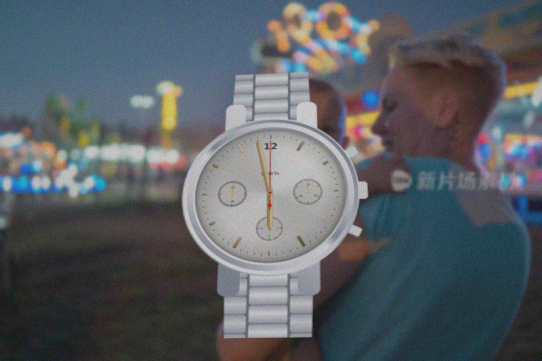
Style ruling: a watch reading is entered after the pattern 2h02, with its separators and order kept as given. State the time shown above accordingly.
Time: 5h58
